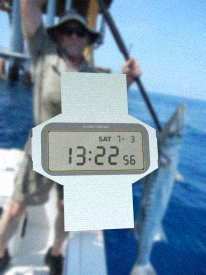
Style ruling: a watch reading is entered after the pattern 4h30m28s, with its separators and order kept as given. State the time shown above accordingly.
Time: 13h22m56s
